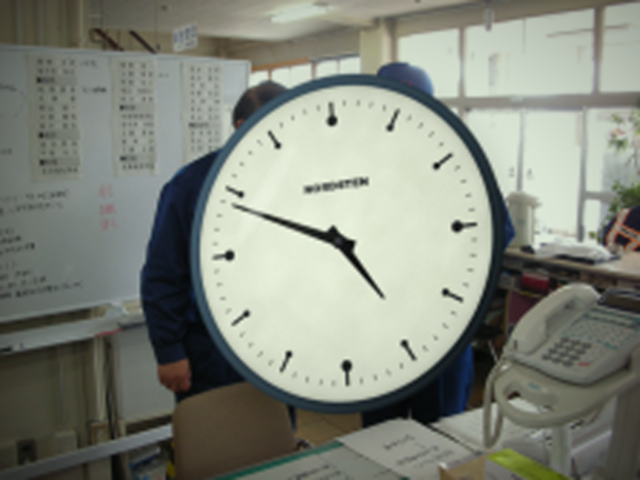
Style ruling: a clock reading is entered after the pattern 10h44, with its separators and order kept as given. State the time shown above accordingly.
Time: 4h49
